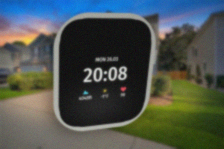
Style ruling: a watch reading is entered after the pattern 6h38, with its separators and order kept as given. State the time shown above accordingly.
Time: 20h08
